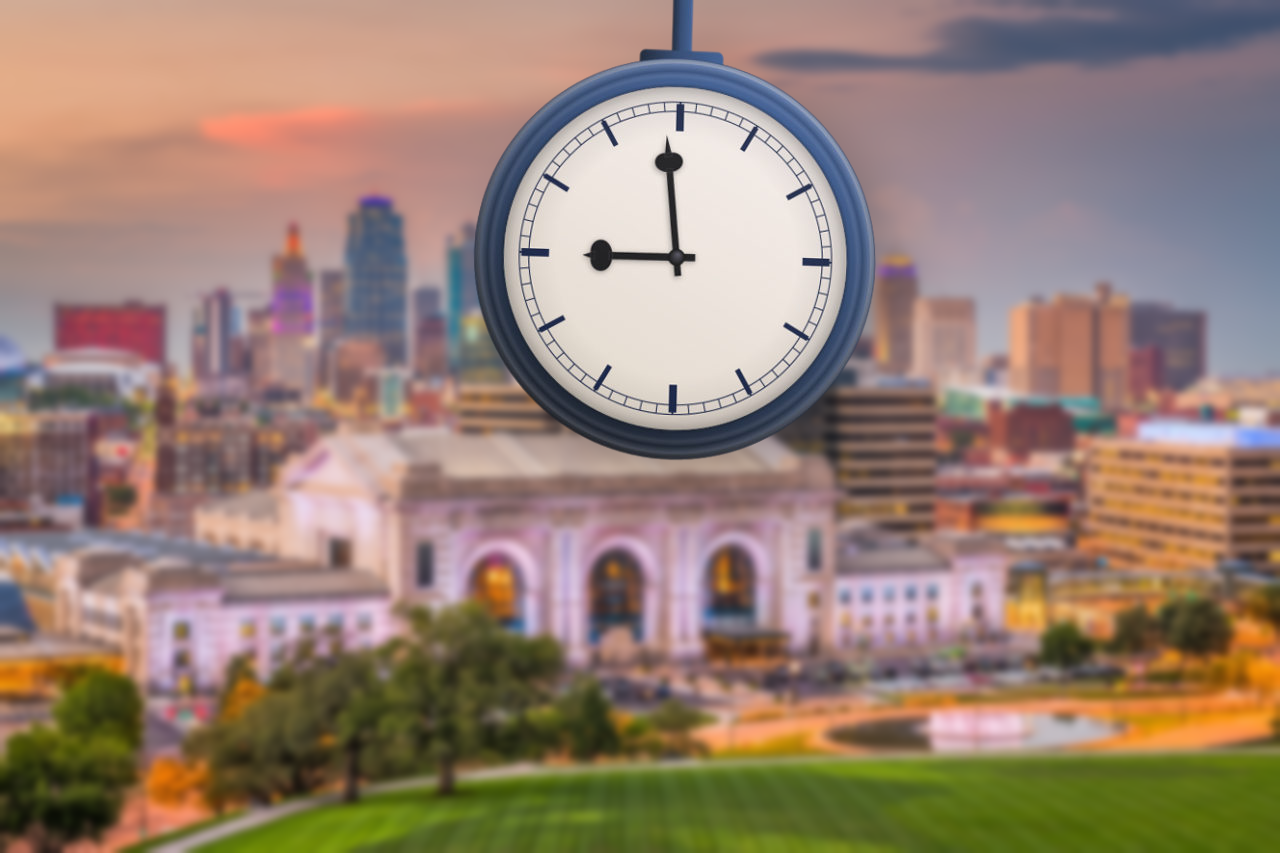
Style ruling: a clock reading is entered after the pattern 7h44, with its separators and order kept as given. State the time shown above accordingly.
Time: 8h59
